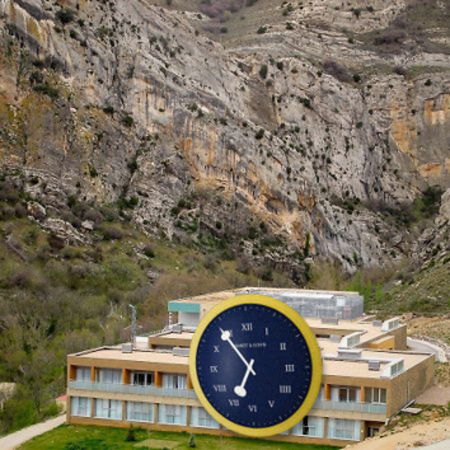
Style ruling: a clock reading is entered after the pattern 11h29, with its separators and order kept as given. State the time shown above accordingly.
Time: 6h54
